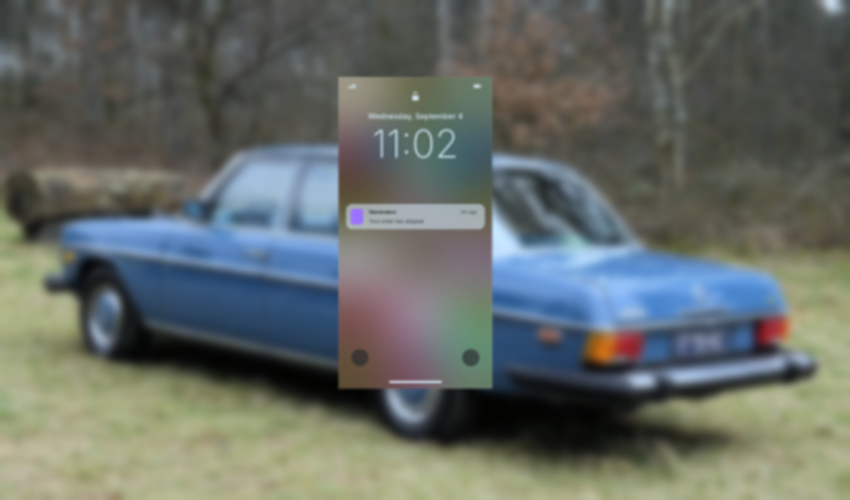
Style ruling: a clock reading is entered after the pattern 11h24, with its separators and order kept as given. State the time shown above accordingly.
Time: 11h02
